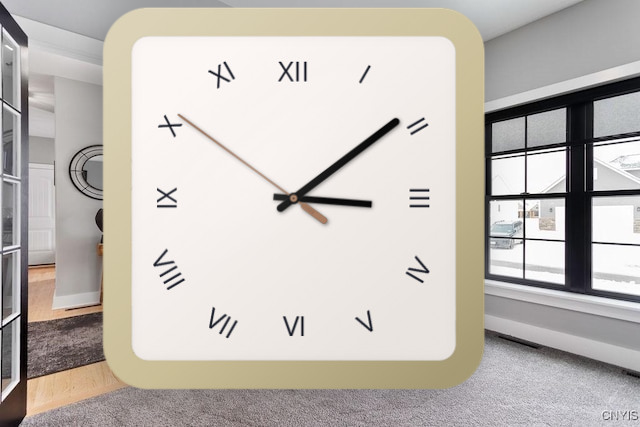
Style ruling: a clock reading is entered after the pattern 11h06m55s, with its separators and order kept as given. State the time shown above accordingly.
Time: 3h08m51s
